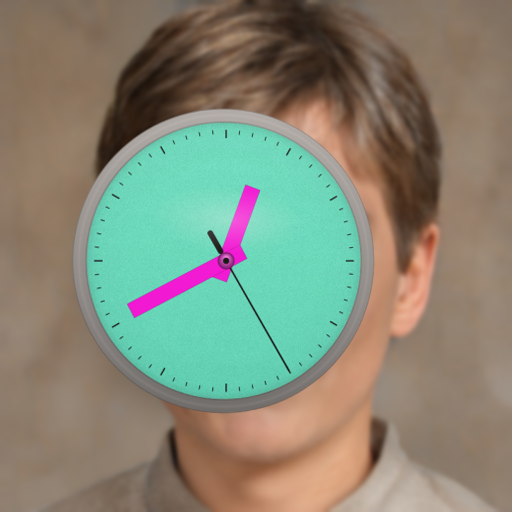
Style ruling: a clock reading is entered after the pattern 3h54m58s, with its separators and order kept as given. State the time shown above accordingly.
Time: 12h40m25s
